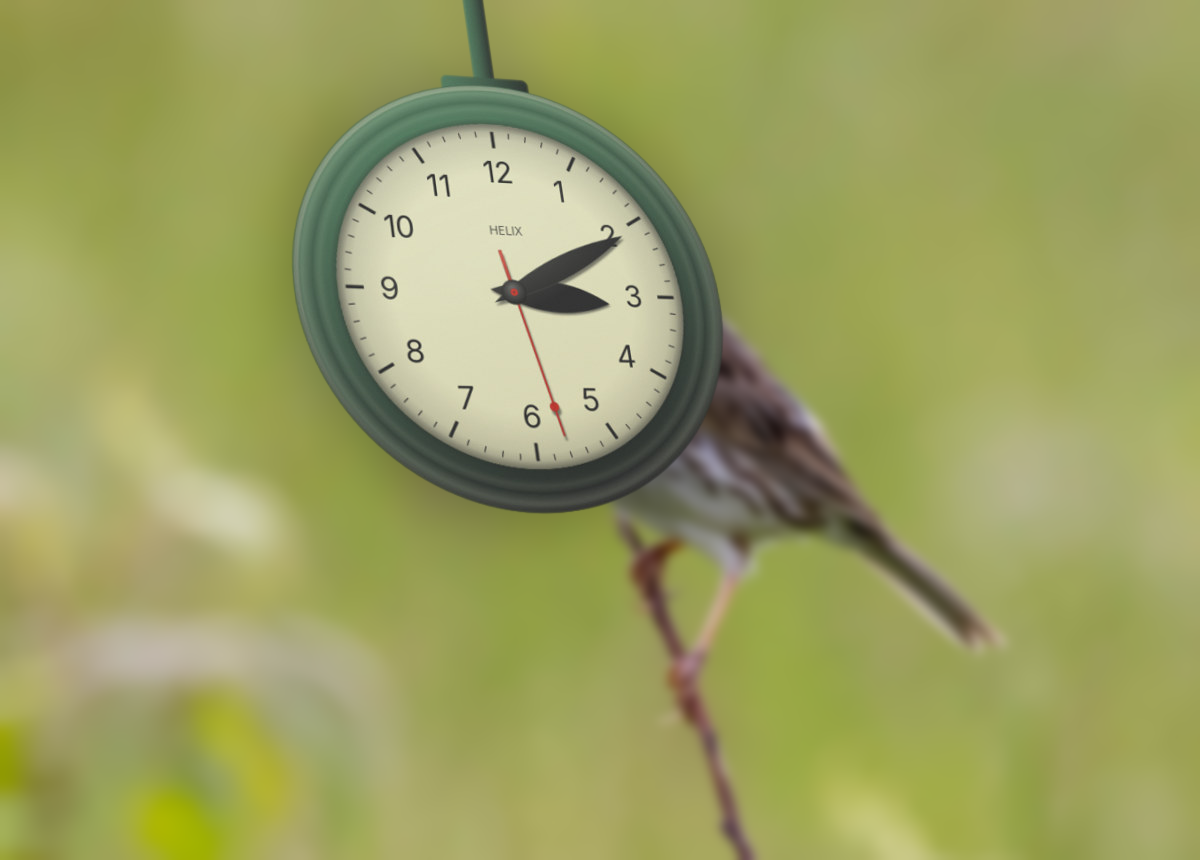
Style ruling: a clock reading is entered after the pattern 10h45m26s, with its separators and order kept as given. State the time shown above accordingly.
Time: 3h10m28s
